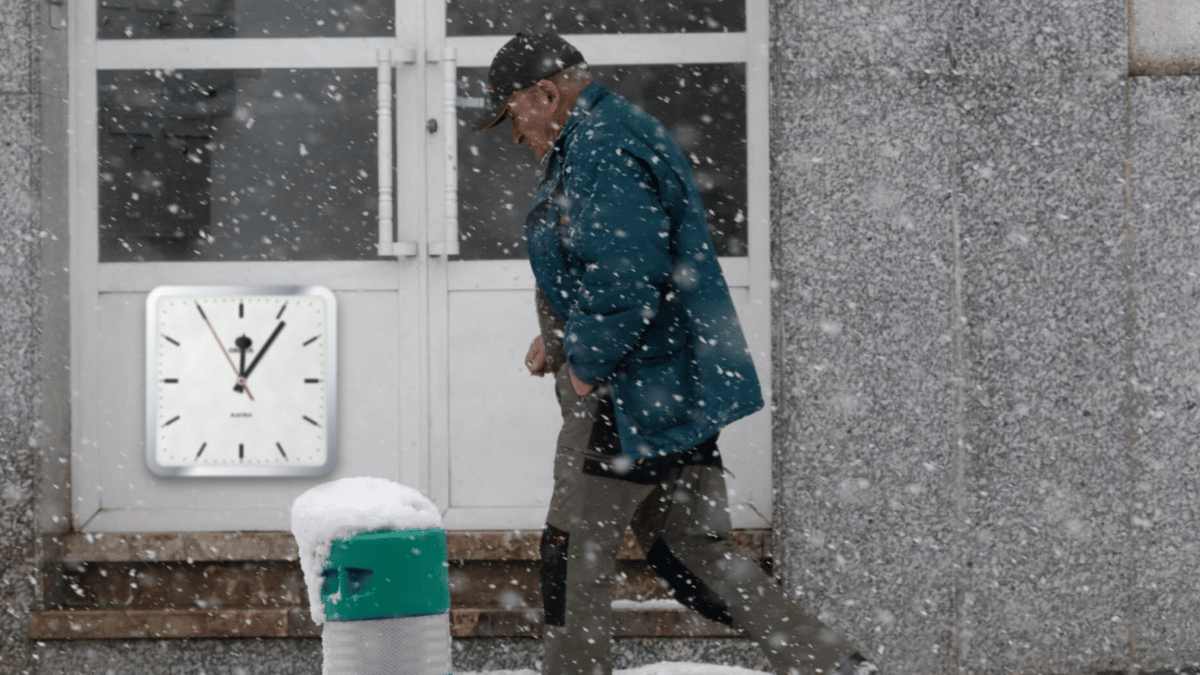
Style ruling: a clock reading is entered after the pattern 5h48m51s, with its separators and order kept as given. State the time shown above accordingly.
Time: 12h05m55s
